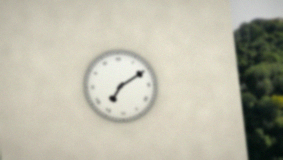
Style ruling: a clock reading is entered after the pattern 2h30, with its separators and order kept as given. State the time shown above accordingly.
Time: 7h10
